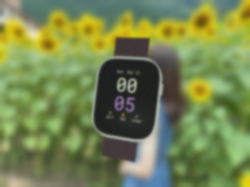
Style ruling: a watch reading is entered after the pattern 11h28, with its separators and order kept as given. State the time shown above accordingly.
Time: 0h05
